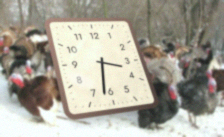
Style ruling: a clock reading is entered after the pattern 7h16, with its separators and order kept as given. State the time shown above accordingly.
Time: 3h32
